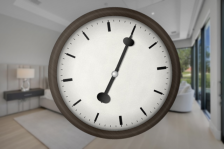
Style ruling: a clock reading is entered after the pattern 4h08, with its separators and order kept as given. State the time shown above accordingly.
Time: 7h05
